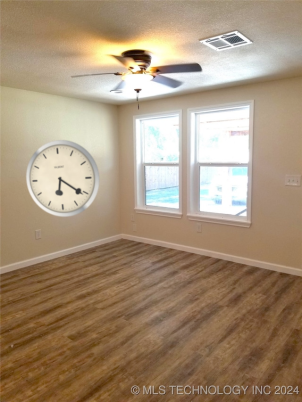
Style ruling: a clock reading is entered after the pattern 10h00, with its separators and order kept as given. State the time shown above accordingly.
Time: 6h21
